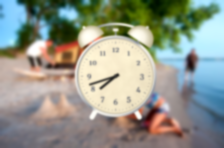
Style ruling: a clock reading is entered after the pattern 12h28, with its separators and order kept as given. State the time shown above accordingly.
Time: 7h42
